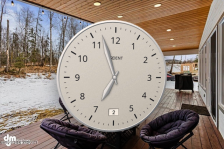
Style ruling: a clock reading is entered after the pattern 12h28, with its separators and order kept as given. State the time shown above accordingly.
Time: 6h57
